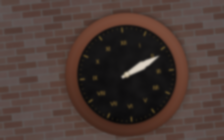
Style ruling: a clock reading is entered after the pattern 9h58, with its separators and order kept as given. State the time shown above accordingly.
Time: 2h11
